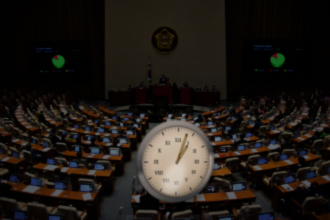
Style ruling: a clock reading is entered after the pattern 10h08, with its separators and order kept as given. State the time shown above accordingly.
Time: 1h03
